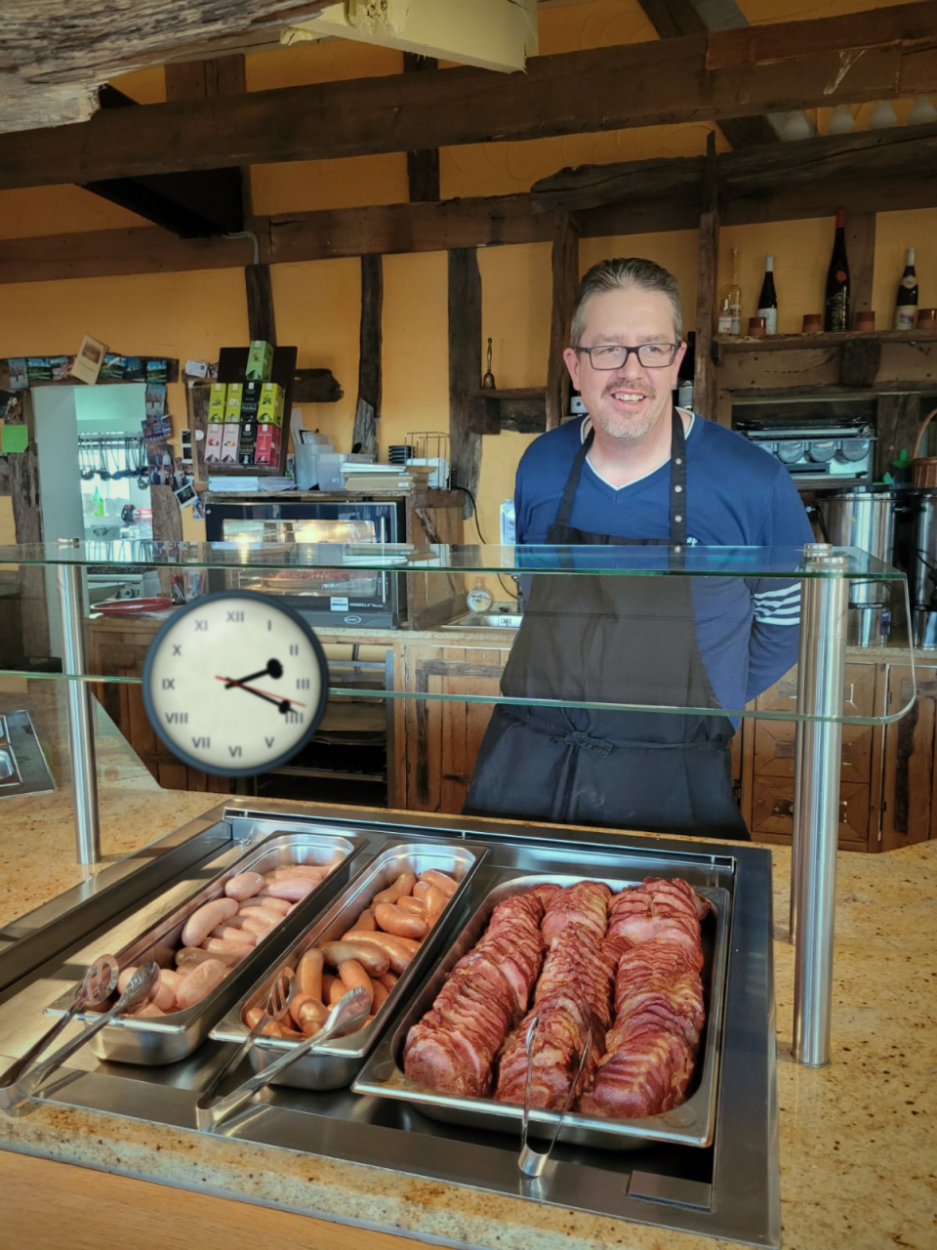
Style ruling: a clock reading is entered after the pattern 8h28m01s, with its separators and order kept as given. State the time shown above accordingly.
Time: 2h19m18s
